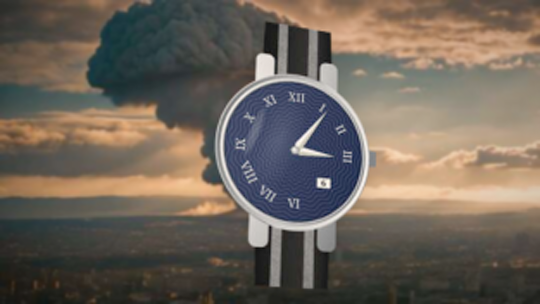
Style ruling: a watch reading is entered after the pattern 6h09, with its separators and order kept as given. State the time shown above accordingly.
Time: 3h06
